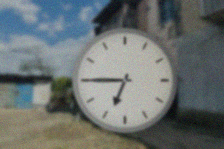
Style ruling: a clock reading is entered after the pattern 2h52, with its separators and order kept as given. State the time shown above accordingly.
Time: 6h45
